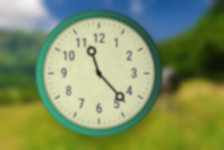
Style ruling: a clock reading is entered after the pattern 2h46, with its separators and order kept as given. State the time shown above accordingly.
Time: 11h23
